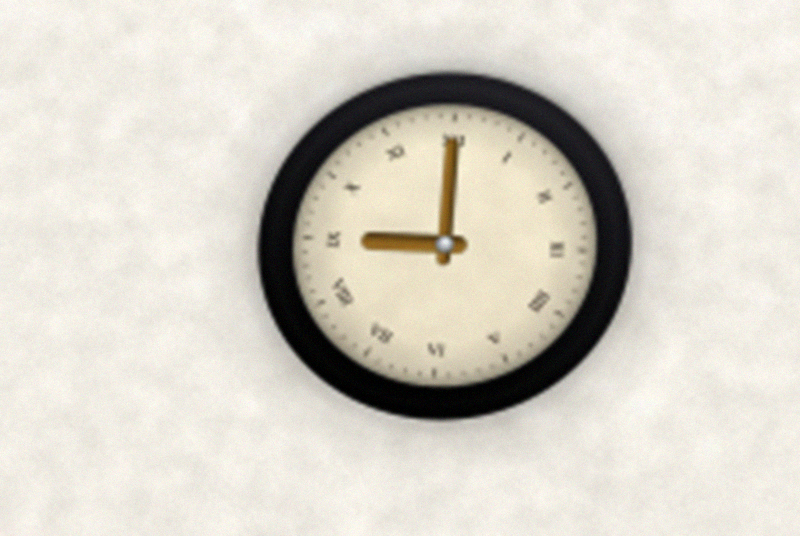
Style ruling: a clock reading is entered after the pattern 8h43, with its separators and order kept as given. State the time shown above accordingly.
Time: 9h00
